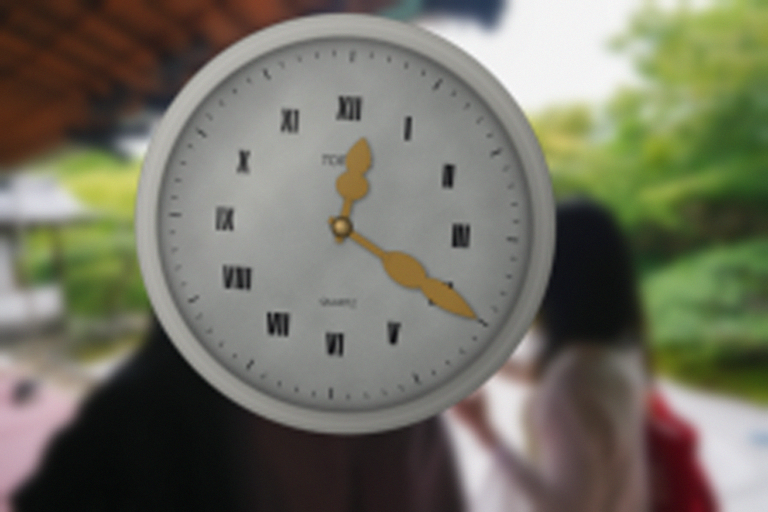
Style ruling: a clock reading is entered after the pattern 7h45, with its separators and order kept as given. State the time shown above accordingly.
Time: 12h20
